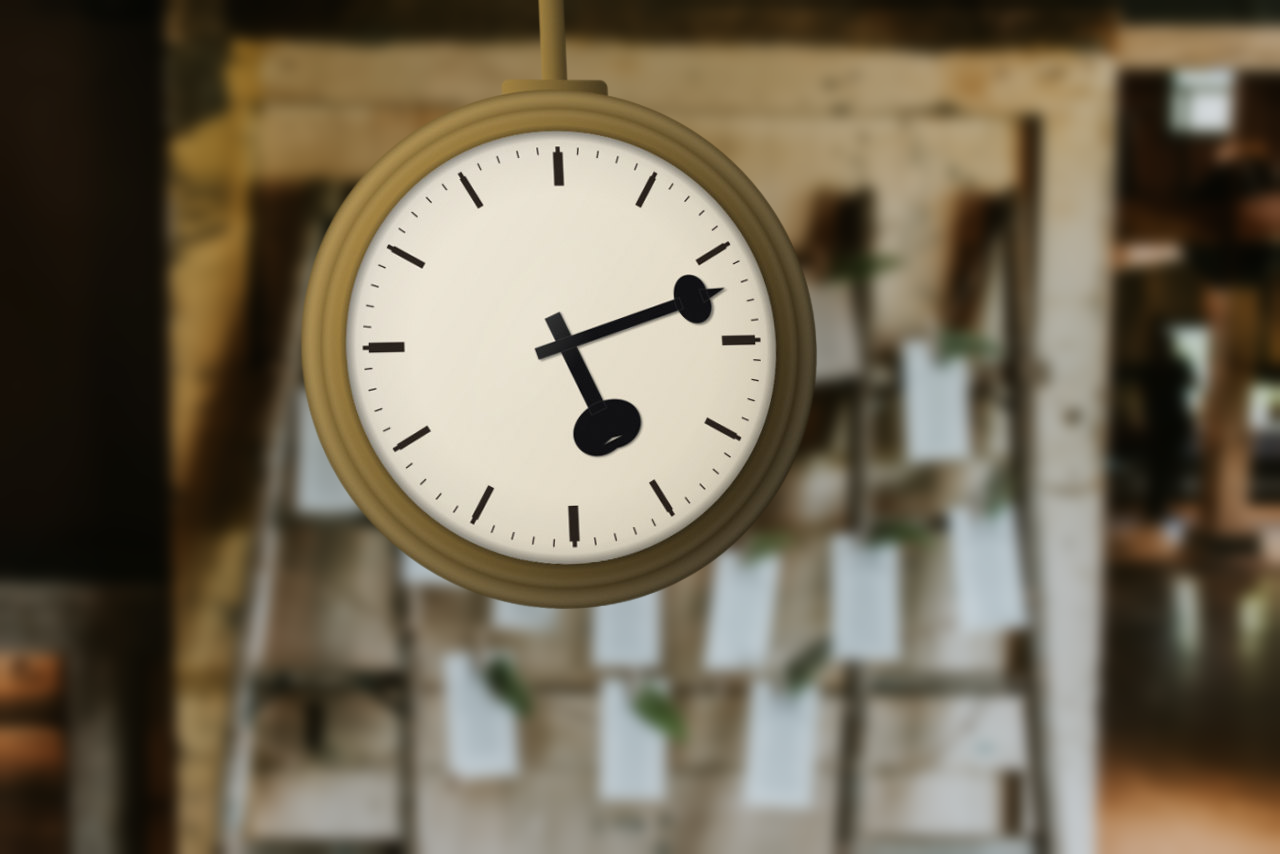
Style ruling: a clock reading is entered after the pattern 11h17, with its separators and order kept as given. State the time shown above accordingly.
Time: 5h12
